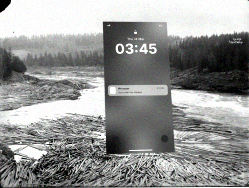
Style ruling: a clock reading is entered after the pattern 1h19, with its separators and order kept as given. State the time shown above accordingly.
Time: 3h45
